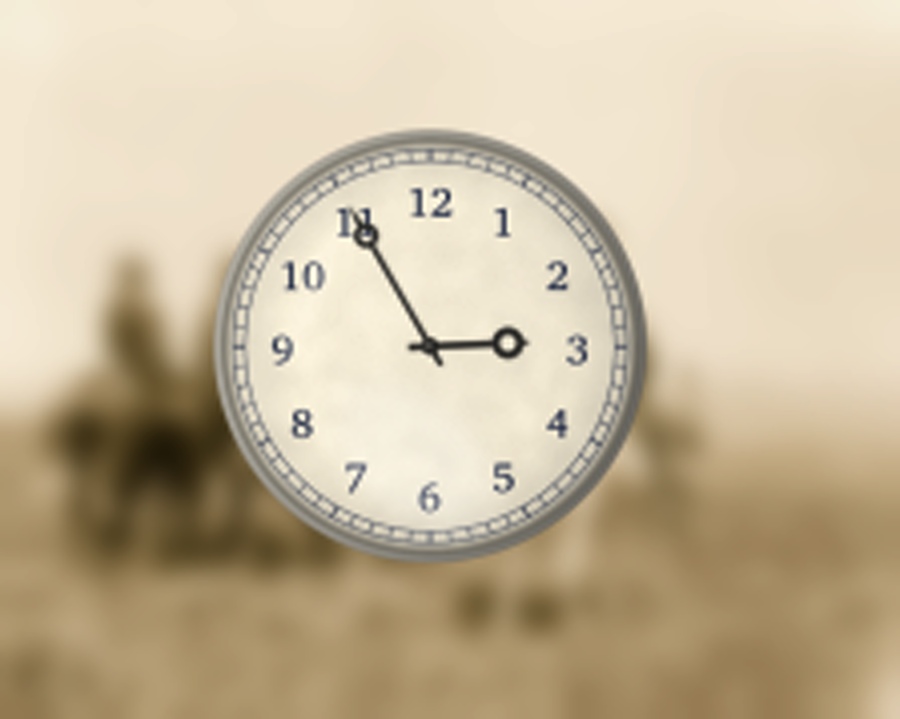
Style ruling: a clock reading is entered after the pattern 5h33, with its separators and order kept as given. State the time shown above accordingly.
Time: 2h55
